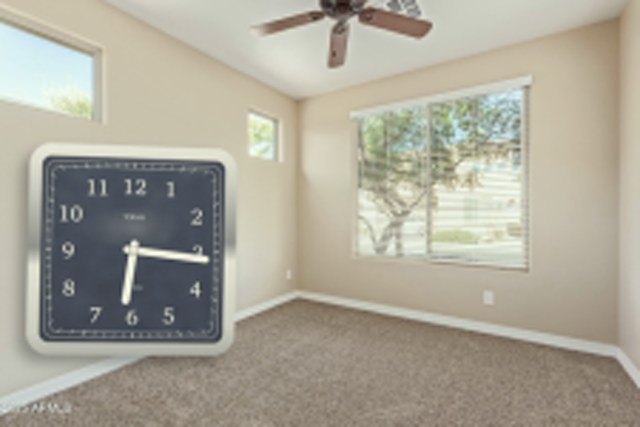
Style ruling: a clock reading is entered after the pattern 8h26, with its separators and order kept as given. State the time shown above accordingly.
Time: 6h16
